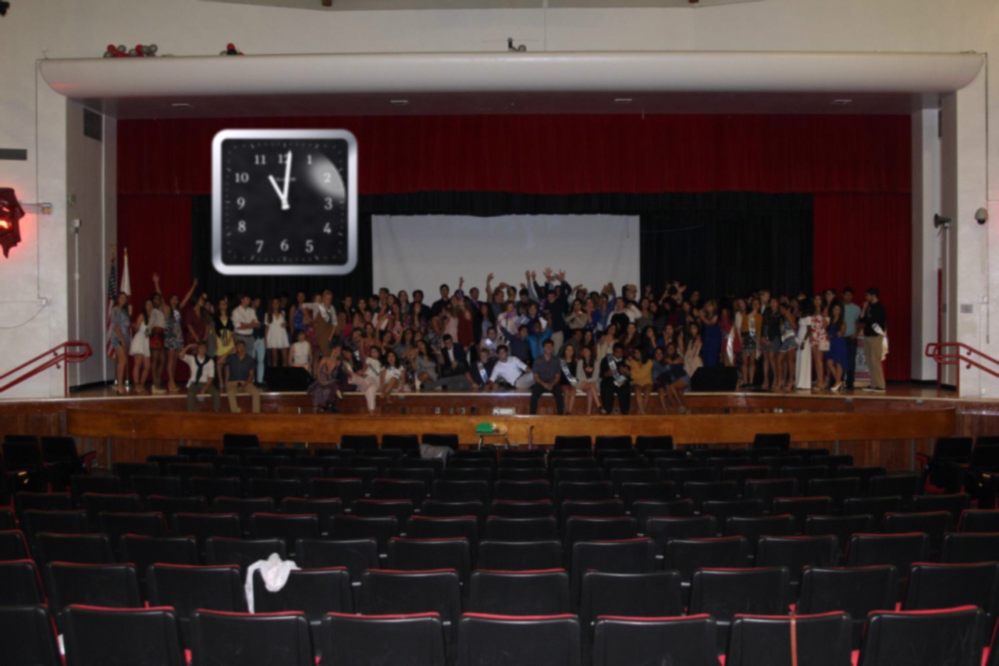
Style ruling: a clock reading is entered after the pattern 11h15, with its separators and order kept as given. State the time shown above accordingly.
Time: 11h01
